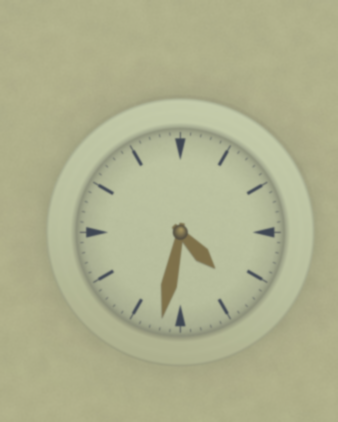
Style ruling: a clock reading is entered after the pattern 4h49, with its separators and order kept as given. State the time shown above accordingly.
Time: 4h32
